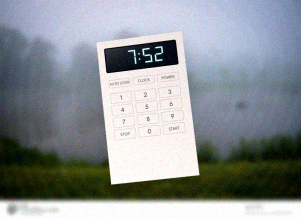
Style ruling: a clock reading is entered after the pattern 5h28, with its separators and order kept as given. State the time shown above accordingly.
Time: 7h52
